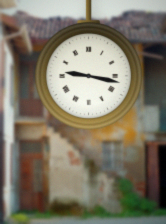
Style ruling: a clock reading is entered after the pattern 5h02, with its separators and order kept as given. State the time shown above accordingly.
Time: 9h17
